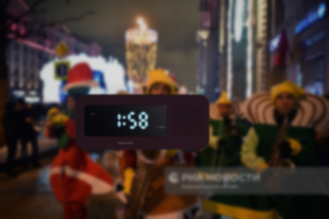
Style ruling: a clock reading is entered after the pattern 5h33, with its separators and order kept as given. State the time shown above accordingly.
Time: 1h58
